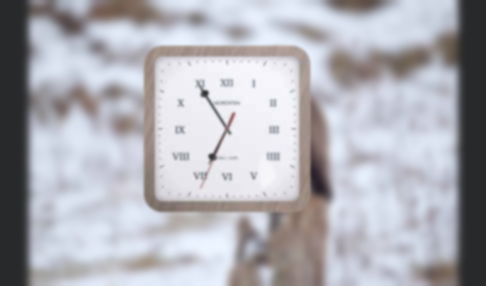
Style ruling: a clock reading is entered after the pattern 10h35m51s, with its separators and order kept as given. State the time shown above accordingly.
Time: 6h54m34s
